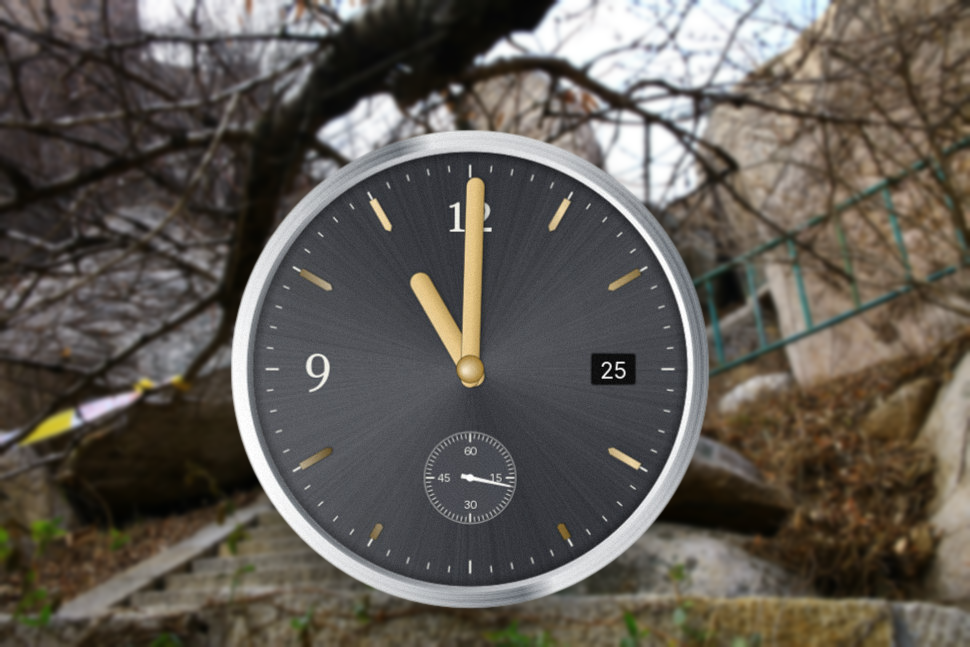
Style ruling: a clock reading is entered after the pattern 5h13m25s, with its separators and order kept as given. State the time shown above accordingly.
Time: 11h00m17s
